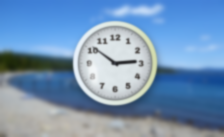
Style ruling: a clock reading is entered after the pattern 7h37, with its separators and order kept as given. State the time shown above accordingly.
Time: 2h51
